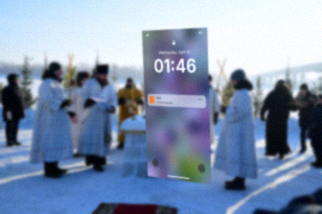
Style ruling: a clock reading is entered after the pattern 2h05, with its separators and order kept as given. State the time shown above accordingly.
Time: 1h46
